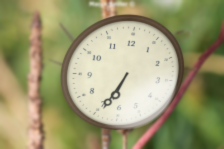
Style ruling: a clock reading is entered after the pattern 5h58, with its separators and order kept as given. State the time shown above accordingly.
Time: 6h34
